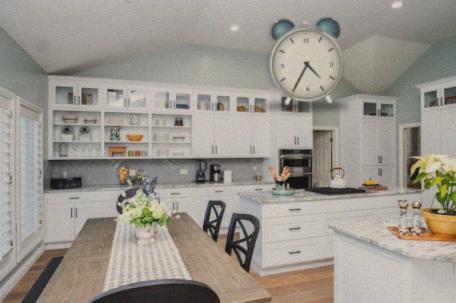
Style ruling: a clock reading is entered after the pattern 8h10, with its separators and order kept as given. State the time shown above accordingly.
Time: 4h35
